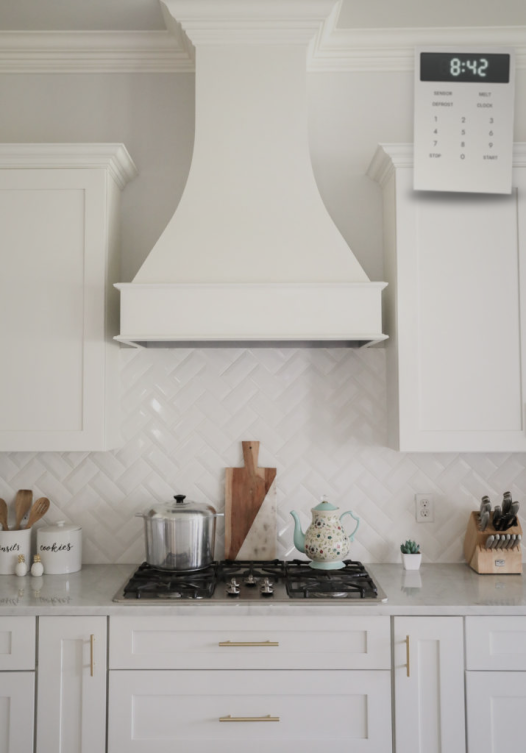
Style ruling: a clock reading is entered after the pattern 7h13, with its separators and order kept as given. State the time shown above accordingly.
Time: 8h42
